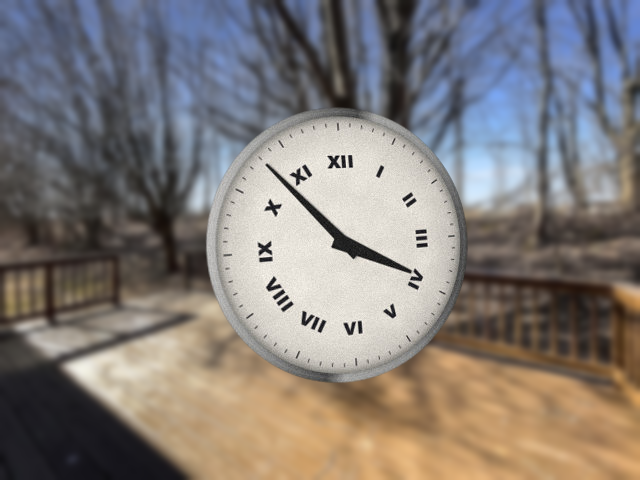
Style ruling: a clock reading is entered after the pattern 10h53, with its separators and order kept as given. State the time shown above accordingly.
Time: 3h53
